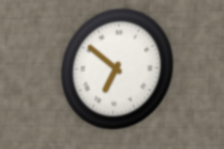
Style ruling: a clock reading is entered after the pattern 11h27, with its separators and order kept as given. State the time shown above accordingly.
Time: 6h51
